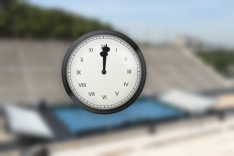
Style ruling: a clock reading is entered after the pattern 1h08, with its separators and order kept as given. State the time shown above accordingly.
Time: 12h01
